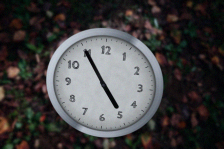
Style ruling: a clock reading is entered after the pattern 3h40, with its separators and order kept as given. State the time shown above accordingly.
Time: 4h55
